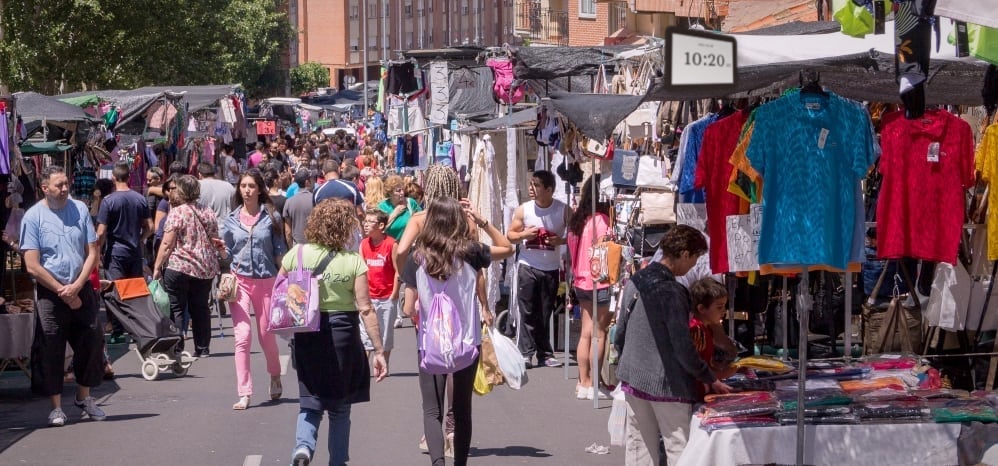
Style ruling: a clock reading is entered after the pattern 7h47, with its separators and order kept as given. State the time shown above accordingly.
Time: 10h20
